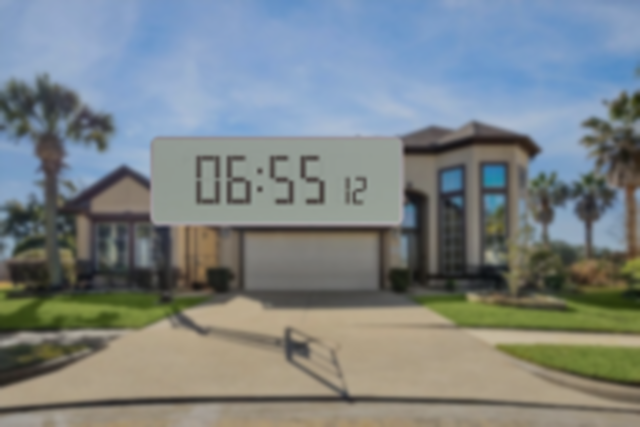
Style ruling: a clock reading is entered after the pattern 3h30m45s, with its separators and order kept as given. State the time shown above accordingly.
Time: 6h55m12s
